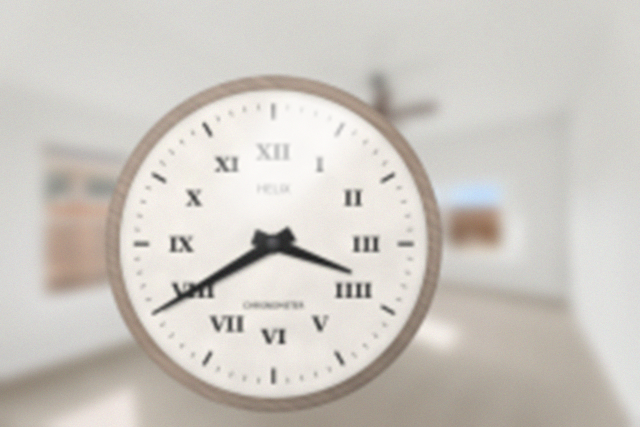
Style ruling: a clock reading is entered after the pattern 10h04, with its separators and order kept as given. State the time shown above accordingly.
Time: 3h40
